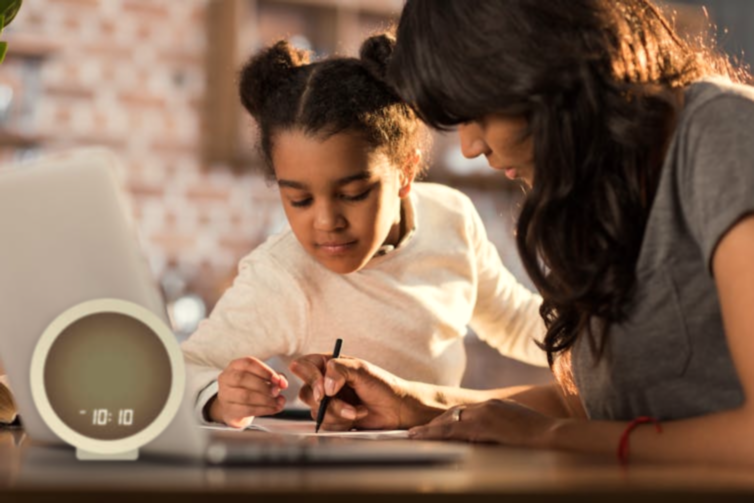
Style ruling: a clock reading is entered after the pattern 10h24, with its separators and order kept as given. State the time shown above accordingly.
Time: 10h10
